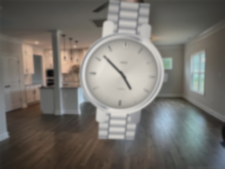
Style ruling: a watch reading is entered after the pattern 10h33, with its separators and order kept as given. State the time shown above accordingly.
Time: 4h52
